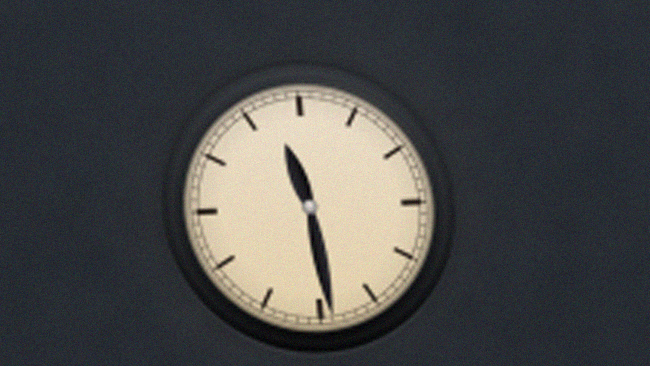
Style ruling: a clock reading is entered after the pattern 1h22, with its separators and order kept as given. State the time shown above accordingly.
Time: 11h29
